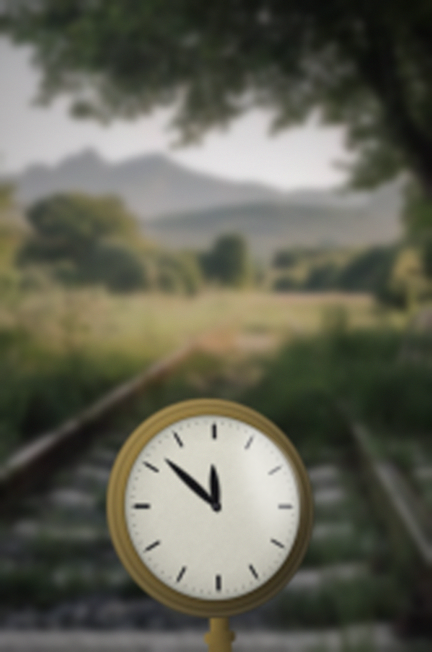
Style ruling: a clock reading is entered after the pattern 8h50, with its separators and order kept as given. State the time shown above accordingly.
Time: 11h52
